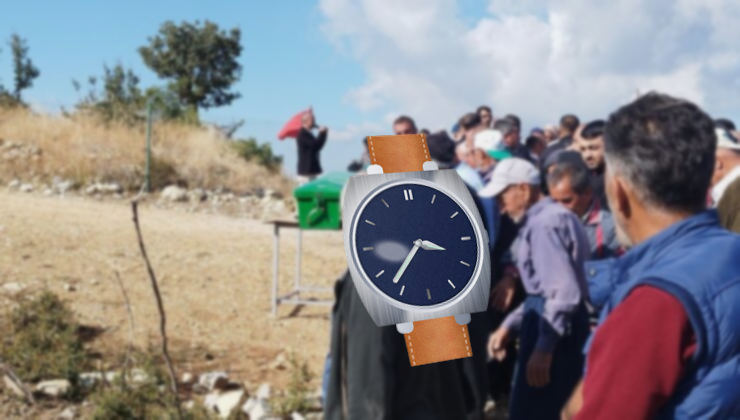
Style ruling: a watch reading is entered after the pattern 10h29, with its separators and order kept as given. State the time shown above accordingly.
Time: 3h37
